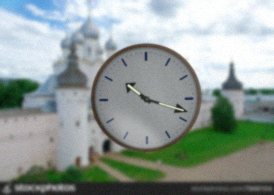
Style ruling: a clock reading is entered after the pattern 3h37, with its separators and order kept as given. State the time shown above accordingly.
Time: 10h18
